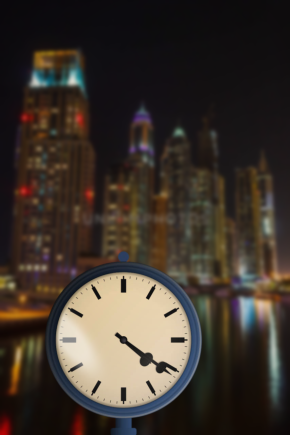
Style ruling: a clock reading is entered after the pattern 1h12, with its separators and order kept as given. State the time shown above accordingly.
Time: 4h21
